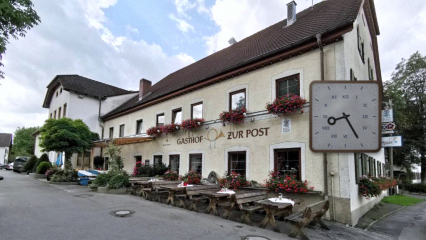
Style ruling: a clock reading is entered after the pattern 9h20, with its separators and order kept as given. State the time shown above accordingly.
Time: 8h25
